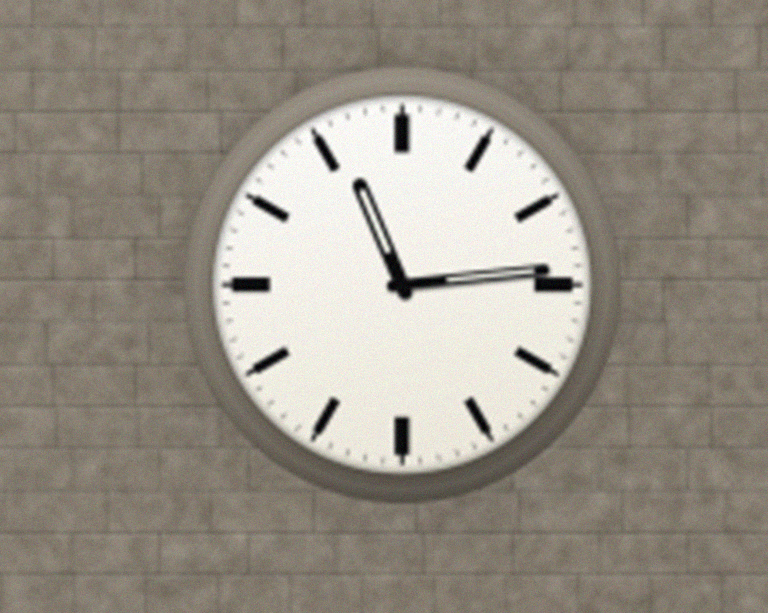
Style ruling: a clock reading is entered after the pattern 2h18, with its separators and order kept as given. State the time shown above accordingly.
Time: 11h14
